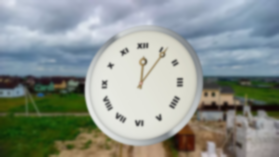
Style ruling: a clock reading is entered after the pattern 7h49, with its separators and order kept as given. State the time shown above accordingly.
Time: 12h06
